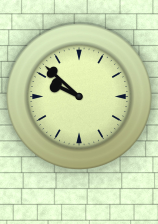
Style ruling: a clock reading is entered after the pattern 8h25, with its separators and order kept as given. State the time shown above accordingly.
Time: 9h52
